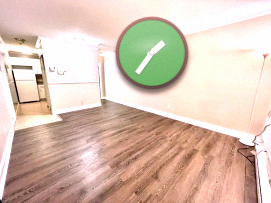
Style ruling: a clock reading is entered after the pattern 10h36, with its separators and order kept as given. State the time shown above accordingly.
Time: 1h36
